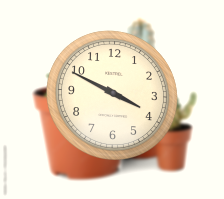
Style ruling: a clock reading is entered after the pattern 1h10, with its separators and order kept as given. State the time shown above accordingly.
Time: 3h49
